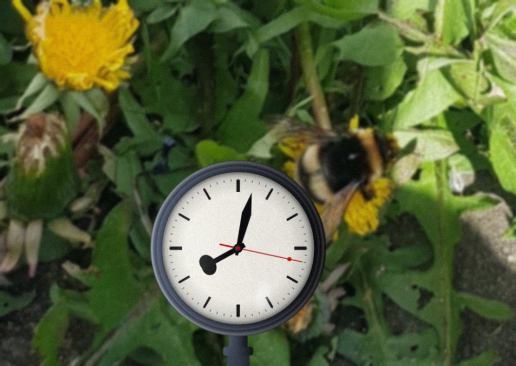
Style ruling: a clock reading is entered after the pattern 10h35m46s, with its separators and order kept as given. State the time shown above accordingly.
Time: 8h02m17s
